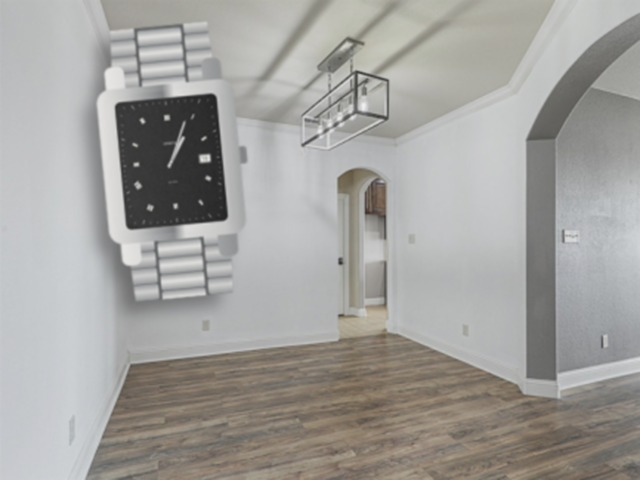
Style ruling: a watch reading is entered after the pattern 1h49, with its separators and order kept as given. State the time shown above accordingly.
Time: 1h04
